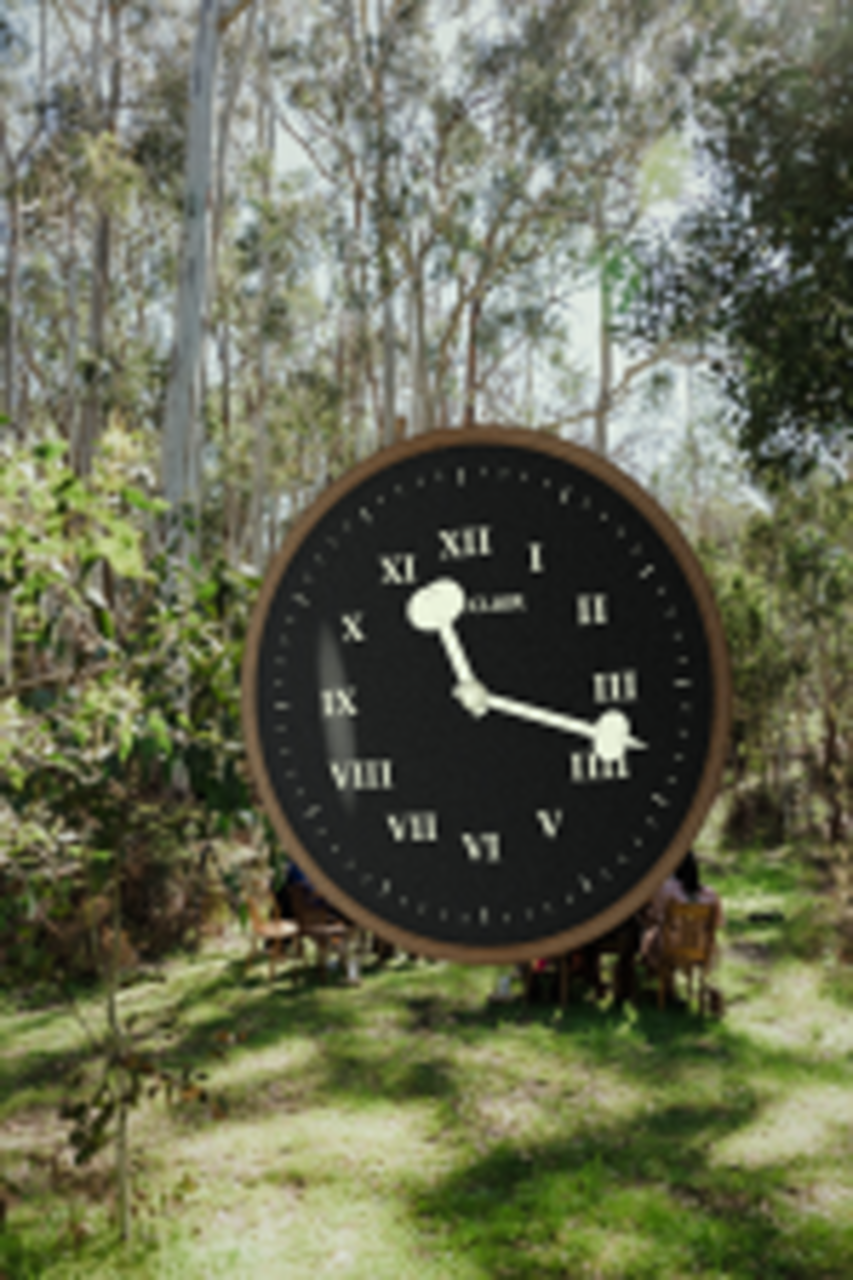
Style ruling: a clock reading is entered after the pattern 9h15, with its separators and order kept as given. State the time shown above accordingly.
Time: 11h18
